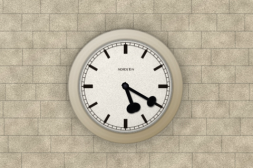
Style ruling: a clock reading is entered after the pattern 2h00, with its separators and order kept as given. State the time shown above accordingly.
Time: 5h20
